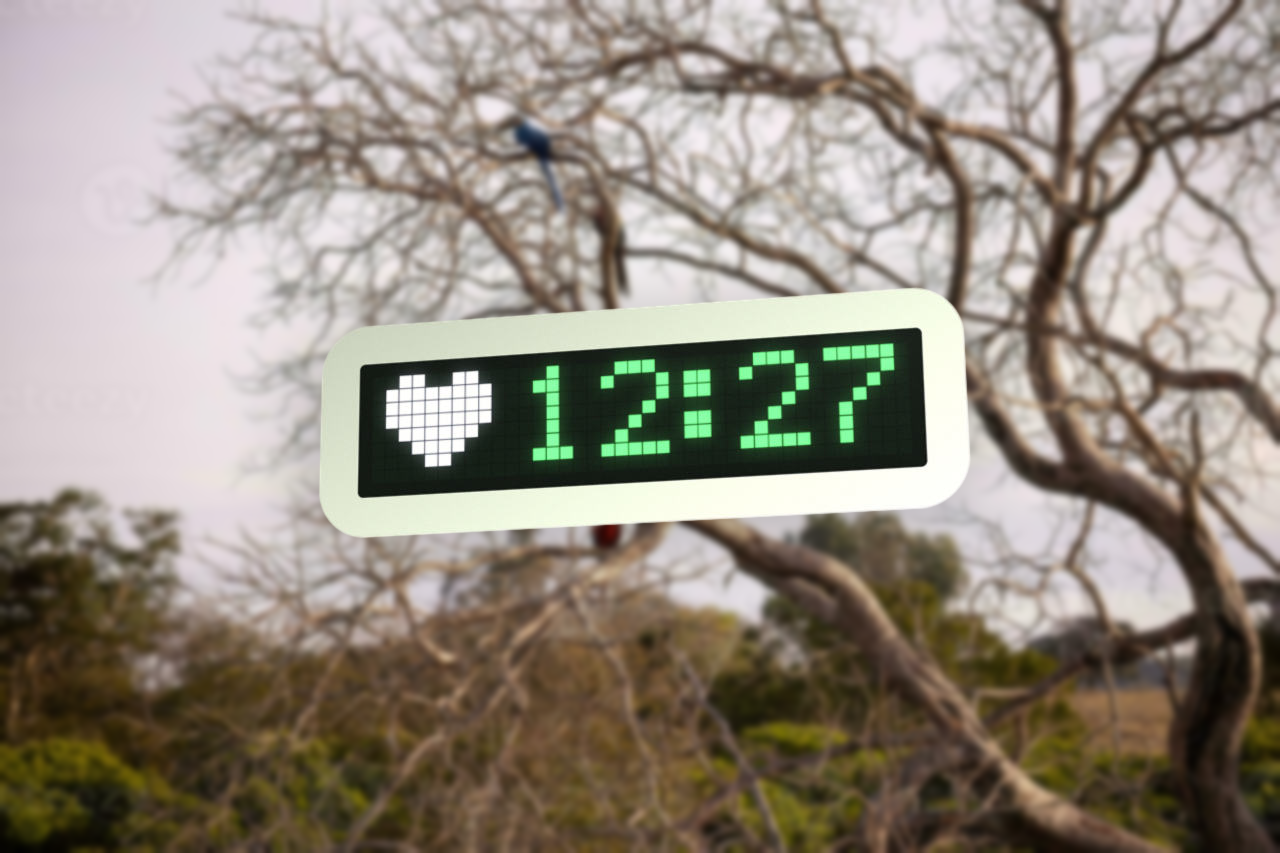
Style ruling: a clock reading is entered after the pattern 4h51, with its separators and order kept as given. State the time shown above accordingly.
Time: 12h27
